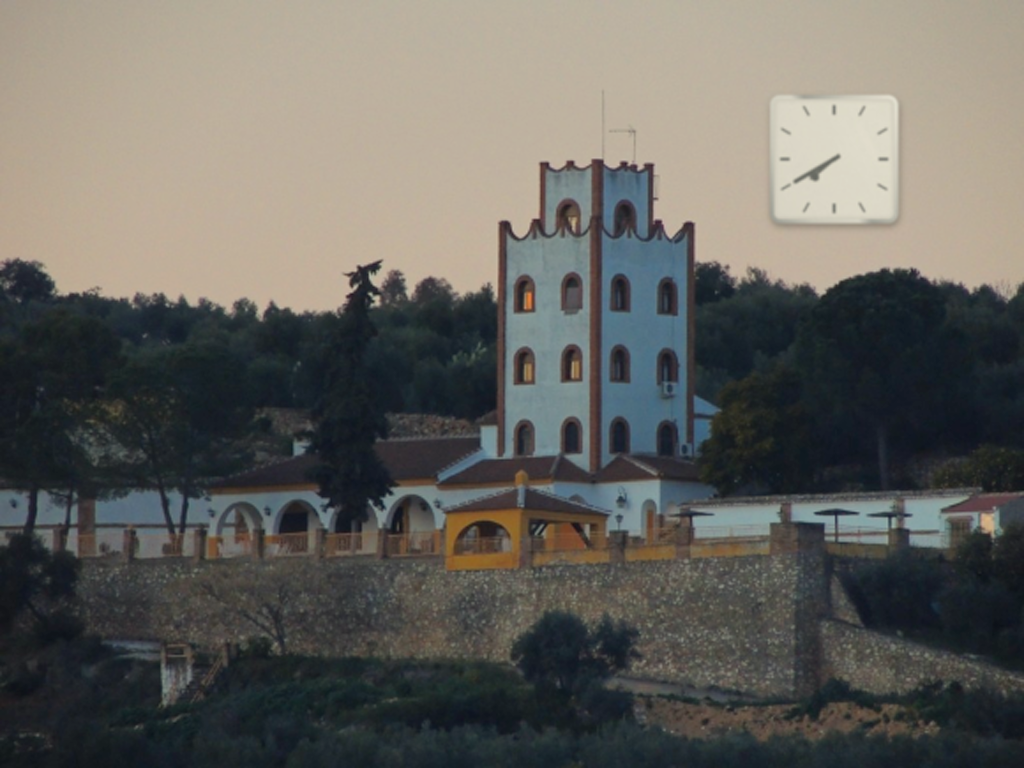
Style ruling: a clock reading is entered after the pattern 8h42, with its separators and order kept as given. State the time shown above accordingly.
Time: 7h40
